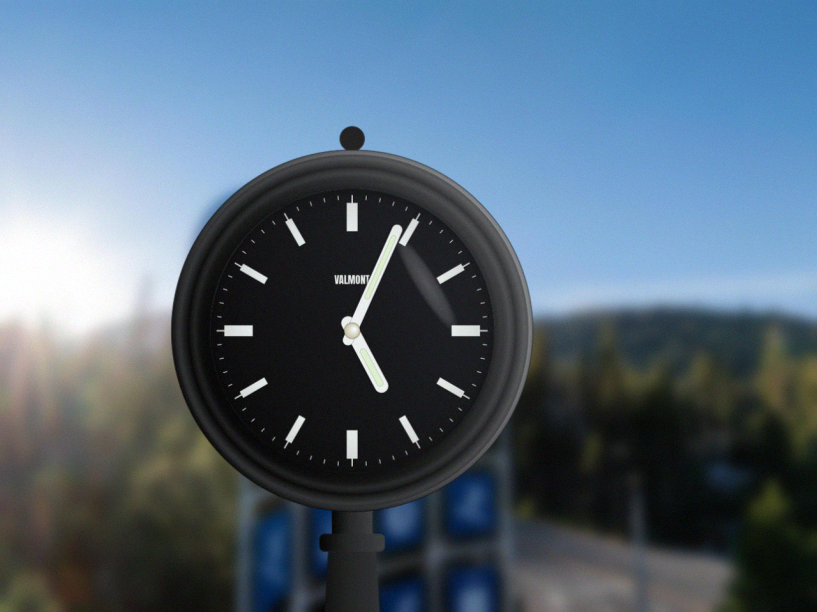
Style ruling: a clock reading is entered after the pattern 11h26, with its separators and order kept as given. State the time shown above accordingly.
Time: 5h04
